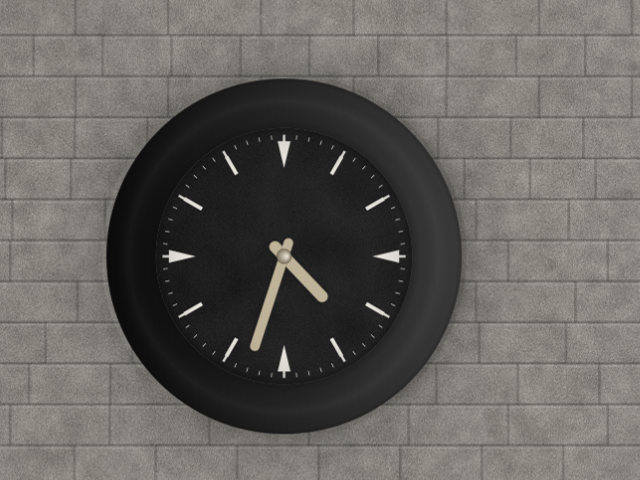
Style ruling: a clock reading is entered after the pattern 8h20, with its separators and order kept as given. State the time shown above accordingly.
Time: 4h33
